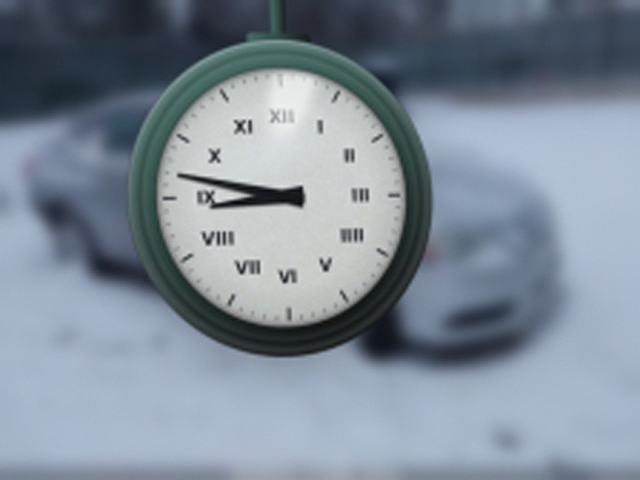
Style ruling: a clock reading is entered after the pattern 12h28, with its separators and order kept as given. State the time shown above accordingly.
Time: 8h47
